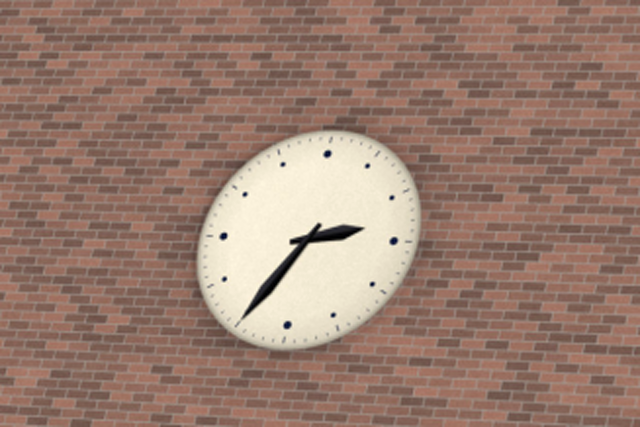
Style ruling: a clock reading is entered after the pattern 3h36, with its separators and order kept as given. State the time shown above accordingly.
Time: 2h35
